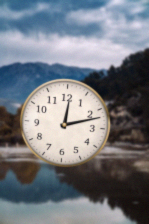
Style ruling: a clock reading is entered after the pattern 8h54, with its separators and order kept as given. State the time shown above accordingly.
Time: 12h12
